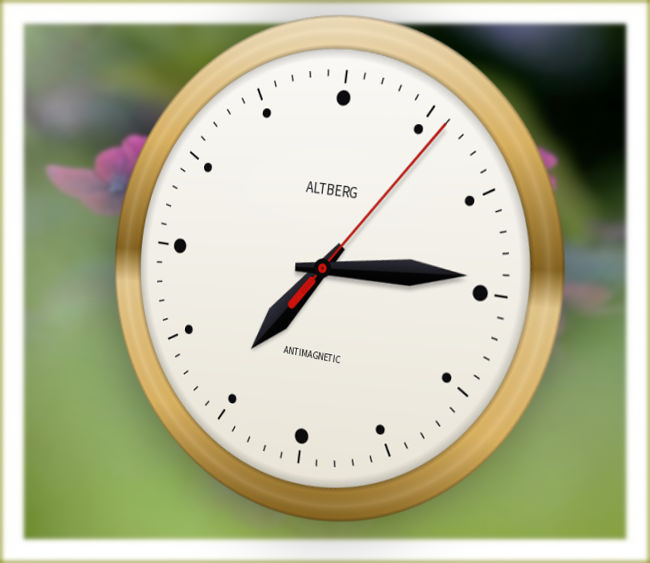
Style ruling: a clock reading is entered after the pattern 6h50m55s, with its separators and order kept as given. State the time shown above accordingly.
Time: 7h14m06s
